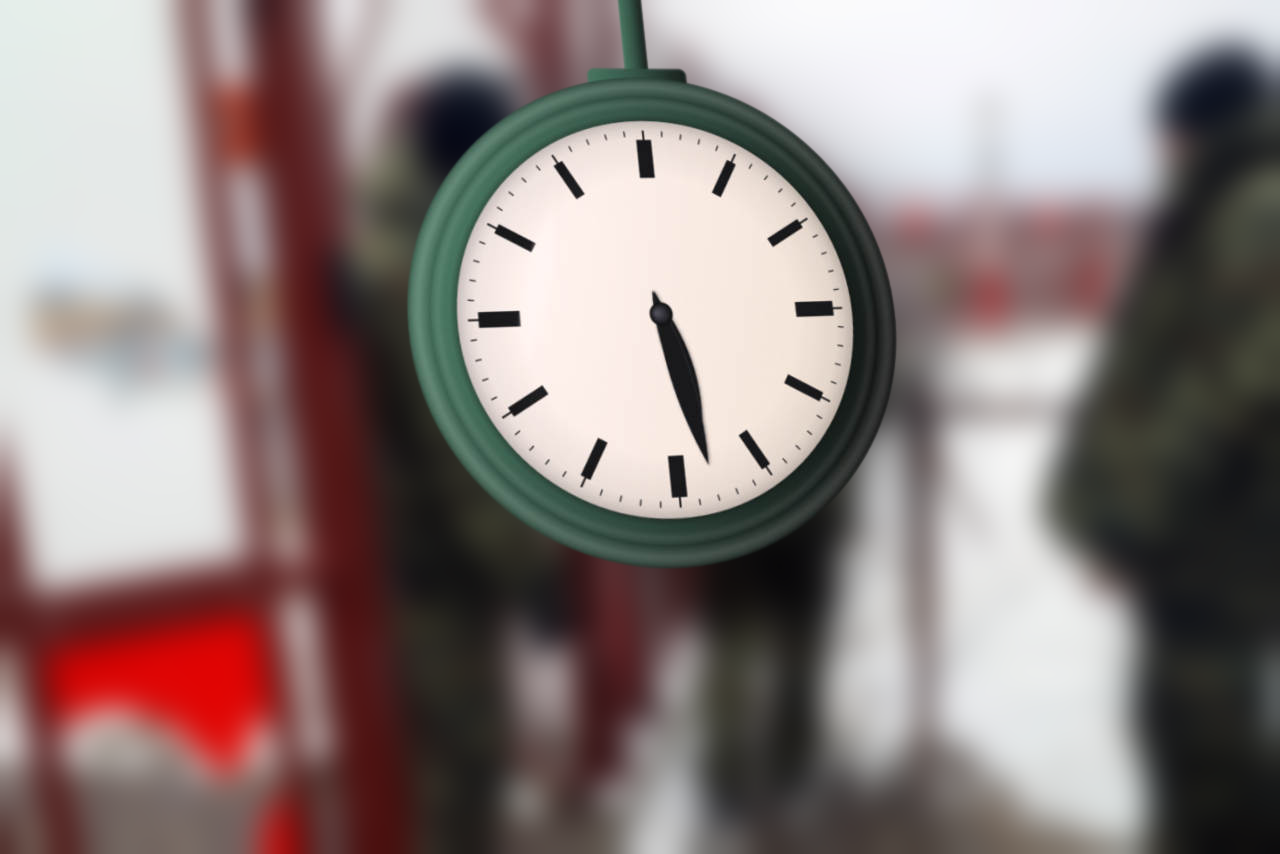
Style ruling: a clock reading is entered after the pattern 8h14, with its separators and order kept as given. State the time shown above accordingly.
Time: 5h28
